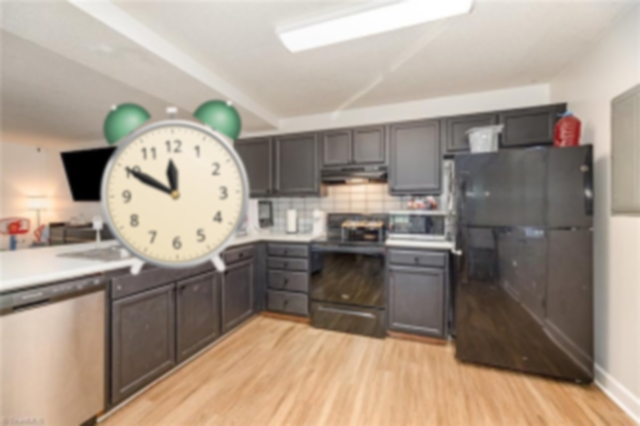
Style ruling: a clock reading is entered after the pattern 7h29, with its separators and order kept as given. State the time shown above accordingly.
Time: 11h50
